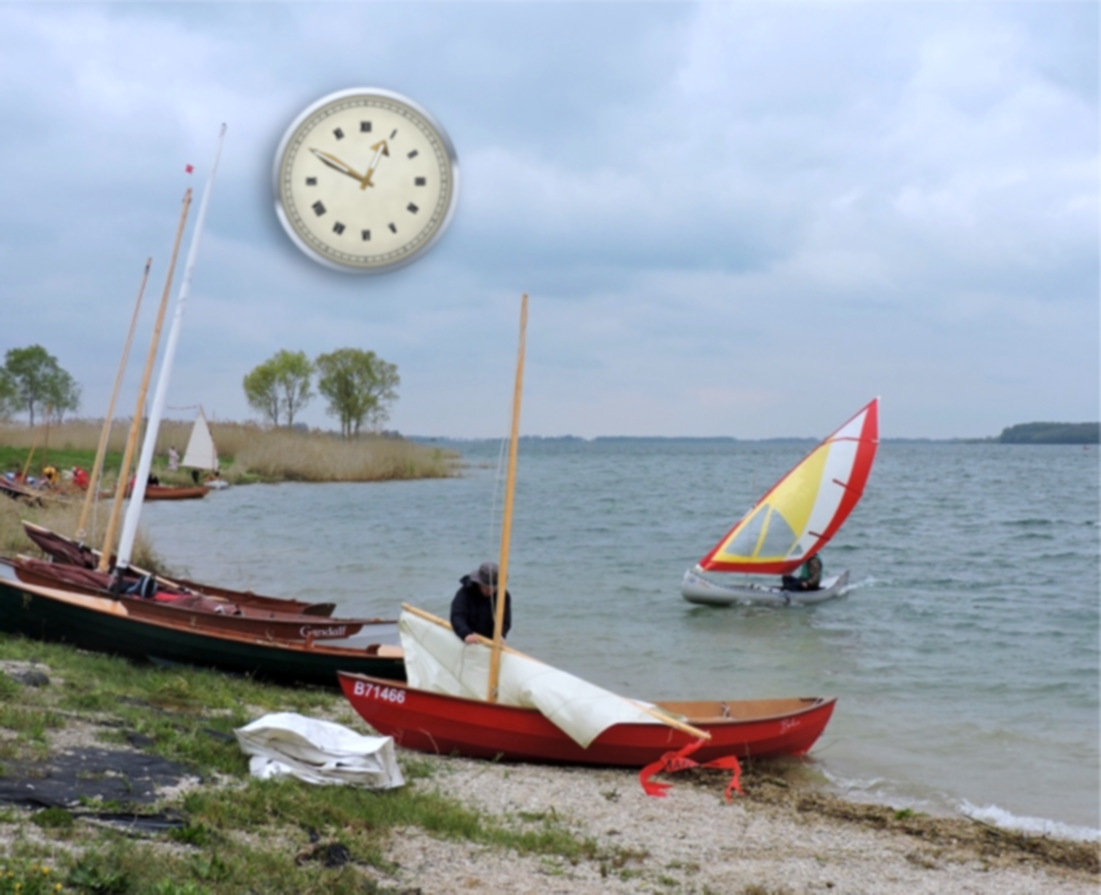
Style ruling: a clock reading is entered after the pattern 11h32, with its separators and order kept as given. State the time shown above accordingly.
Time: 12h50
